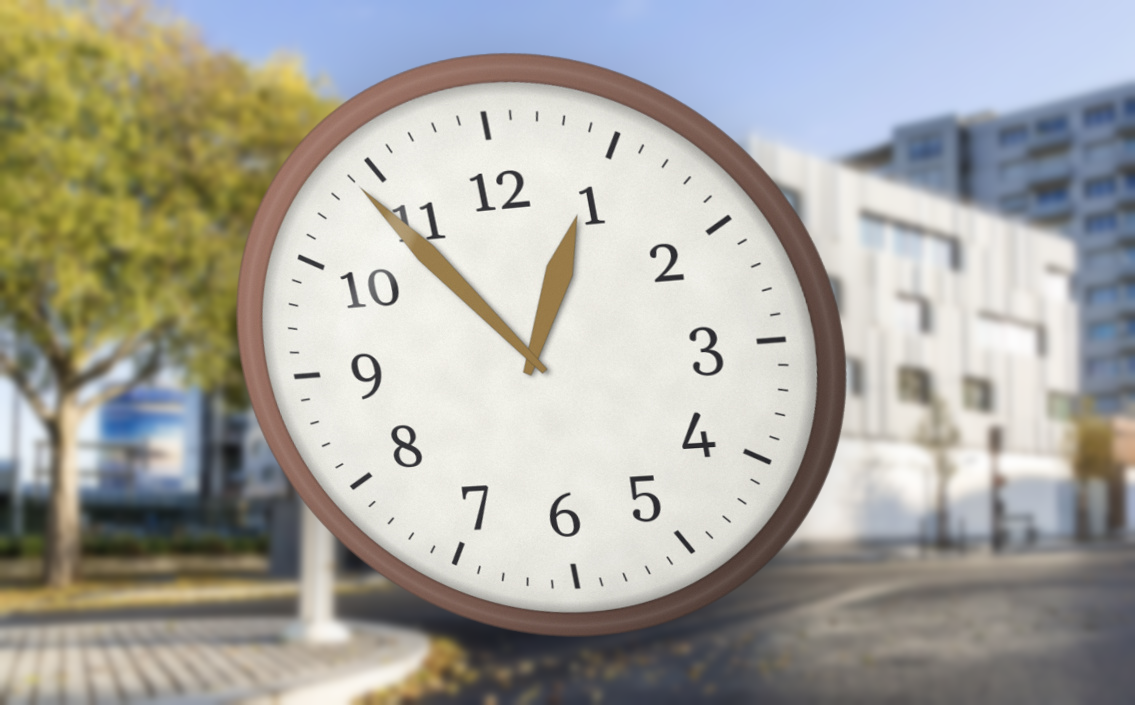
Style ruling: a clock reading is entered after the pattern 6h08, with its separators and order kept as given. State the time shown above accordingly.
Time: 12h54
